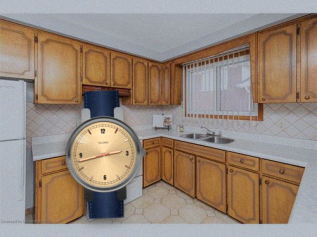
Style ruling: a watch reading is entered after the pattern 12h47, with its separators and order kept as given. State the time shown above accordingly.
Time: 2h43
